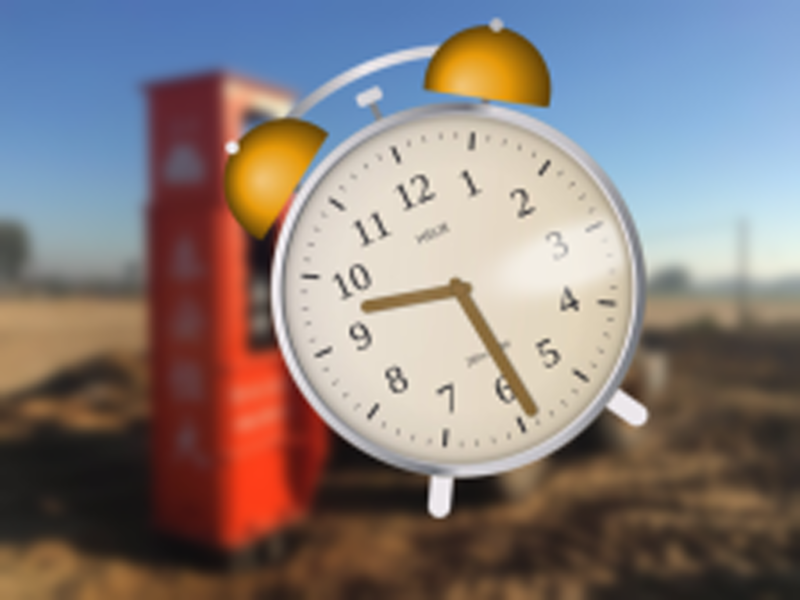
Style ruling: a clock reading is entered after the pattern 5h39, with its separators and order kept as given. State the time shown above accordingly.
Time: 9h29
